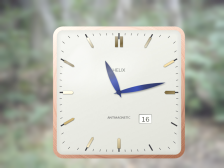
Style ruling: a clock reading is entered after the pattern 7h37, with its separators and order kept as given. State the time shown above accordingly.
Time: 11h13
